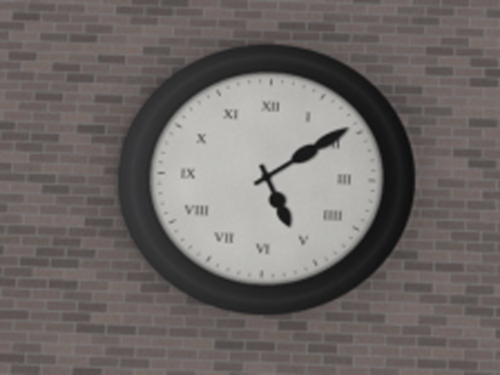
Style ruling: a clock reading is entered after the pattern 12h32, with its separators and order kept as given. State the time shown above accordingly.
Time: 5h09
